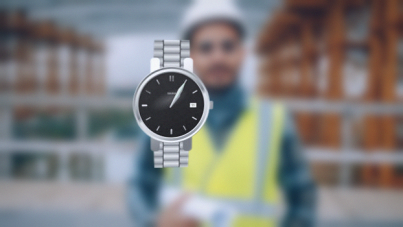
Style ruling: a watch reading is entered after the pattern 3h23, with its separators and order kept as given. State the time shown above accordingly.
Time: 1h05
